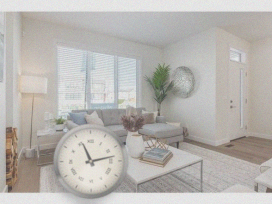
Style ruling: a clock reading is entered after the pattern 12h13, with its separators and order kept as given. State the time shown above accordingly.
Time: 11h13
